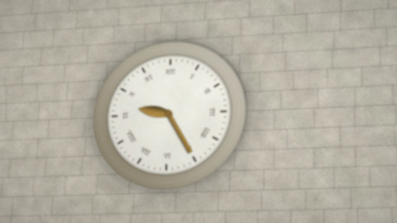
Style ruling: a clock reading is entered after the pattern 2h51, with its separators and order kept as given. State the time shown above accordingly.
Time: 9h25
